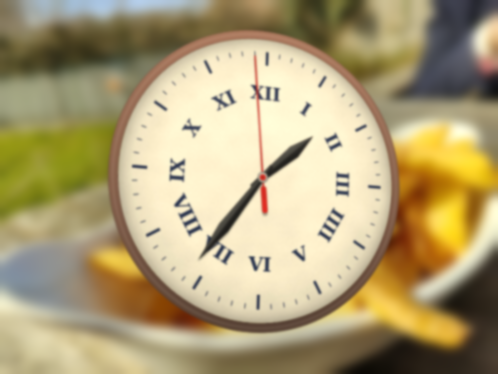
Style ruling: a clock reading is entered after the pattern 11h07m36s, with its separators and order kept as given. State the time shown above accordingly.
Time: 1h35m59s
